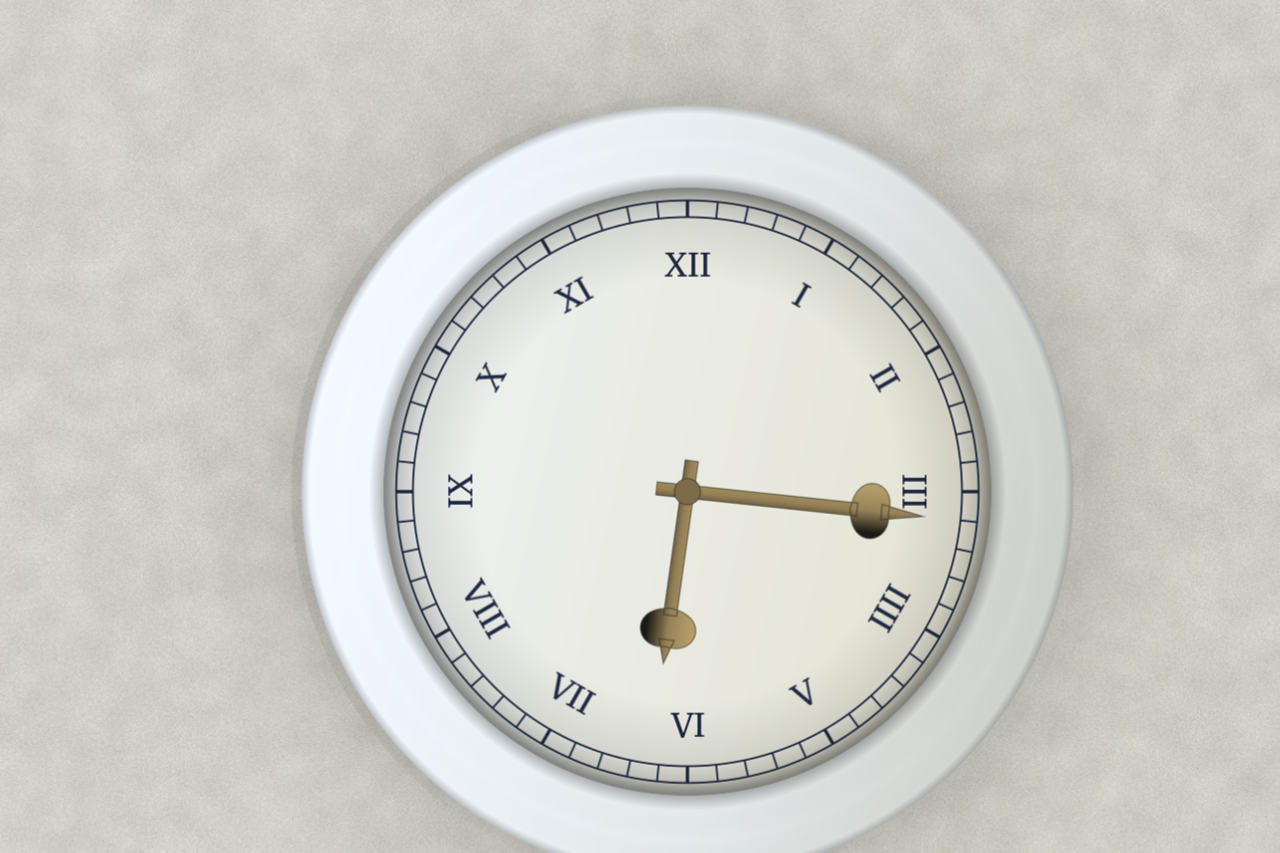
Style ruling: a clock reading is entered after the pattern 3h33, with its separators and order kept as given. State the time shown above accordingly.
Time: 6h16
